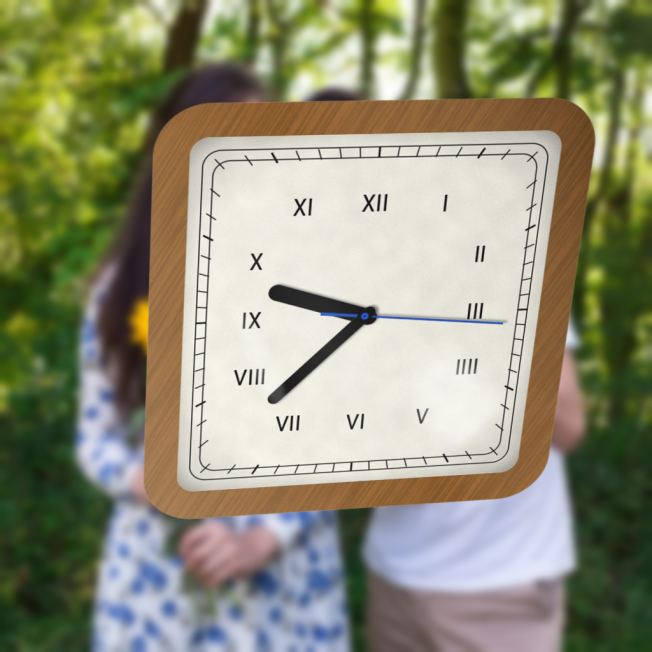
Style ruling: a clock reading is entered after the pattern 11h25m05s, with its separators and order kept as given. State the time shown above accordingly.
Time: 9h37m16s
